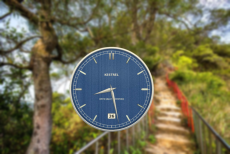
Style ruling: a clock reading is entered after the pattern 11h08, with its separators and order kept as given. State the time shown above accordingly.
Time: 8h28
